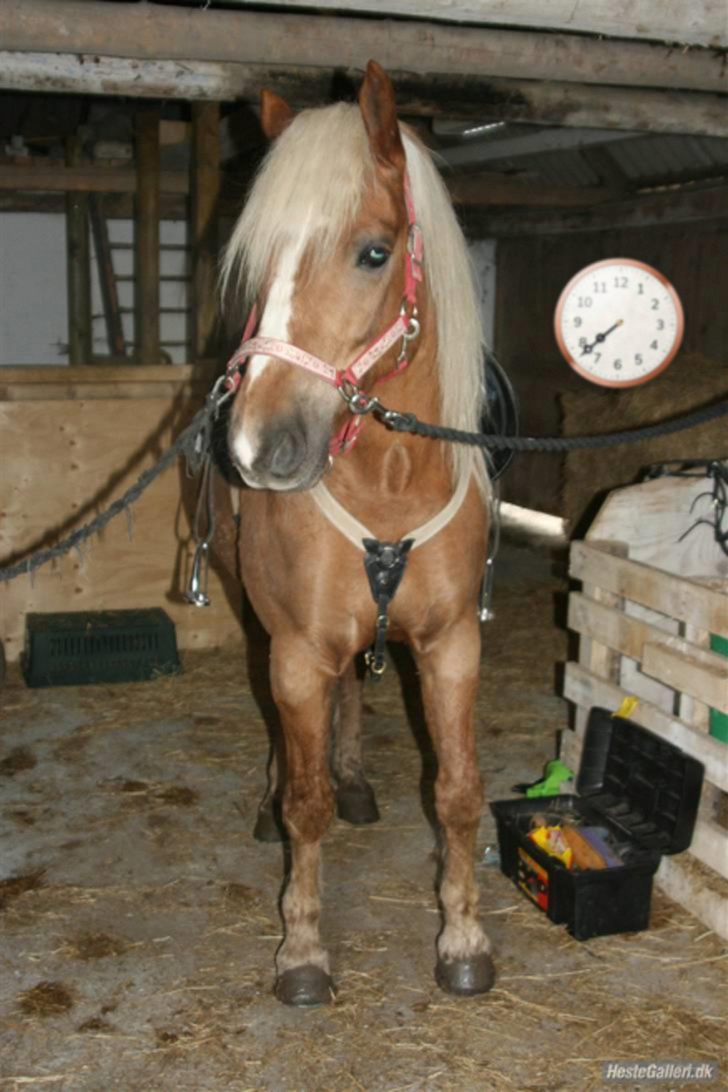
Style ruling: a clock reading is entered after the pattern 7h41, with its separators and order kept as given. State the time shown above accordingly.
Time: 7h38
